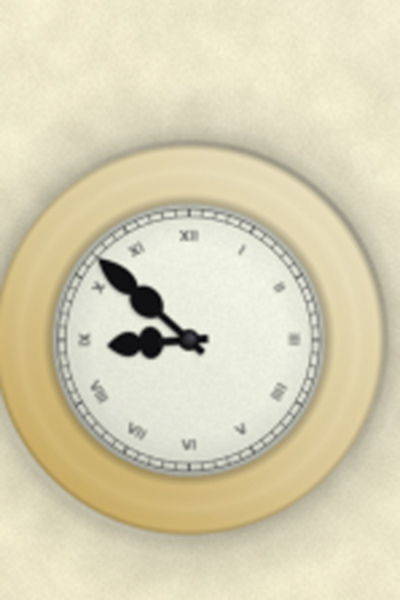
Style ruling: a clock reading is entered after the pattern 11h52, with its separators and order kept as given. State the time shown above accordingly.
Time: 8h52
